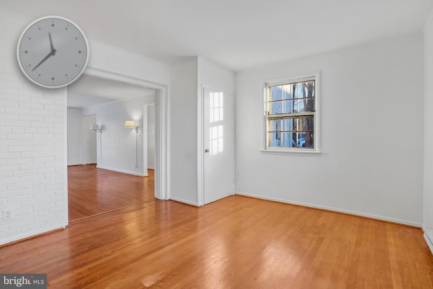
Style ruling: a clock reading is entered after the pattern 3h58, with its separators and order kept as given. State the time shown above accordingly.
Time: 11h38
